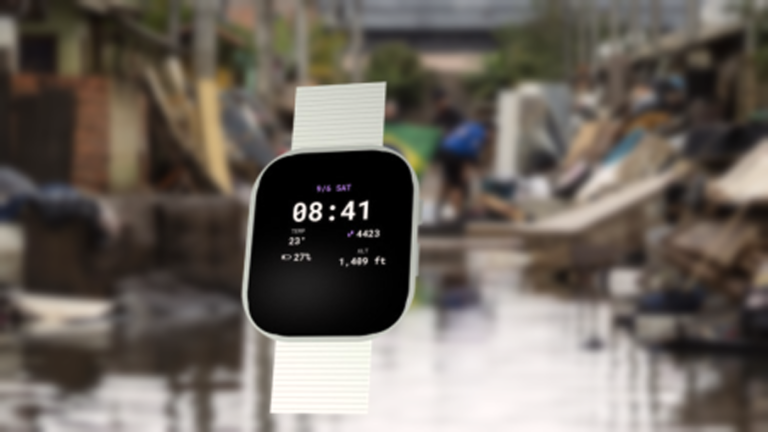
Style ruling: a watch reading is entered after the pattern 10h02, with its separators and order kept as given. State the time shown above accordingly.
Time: 8h41
